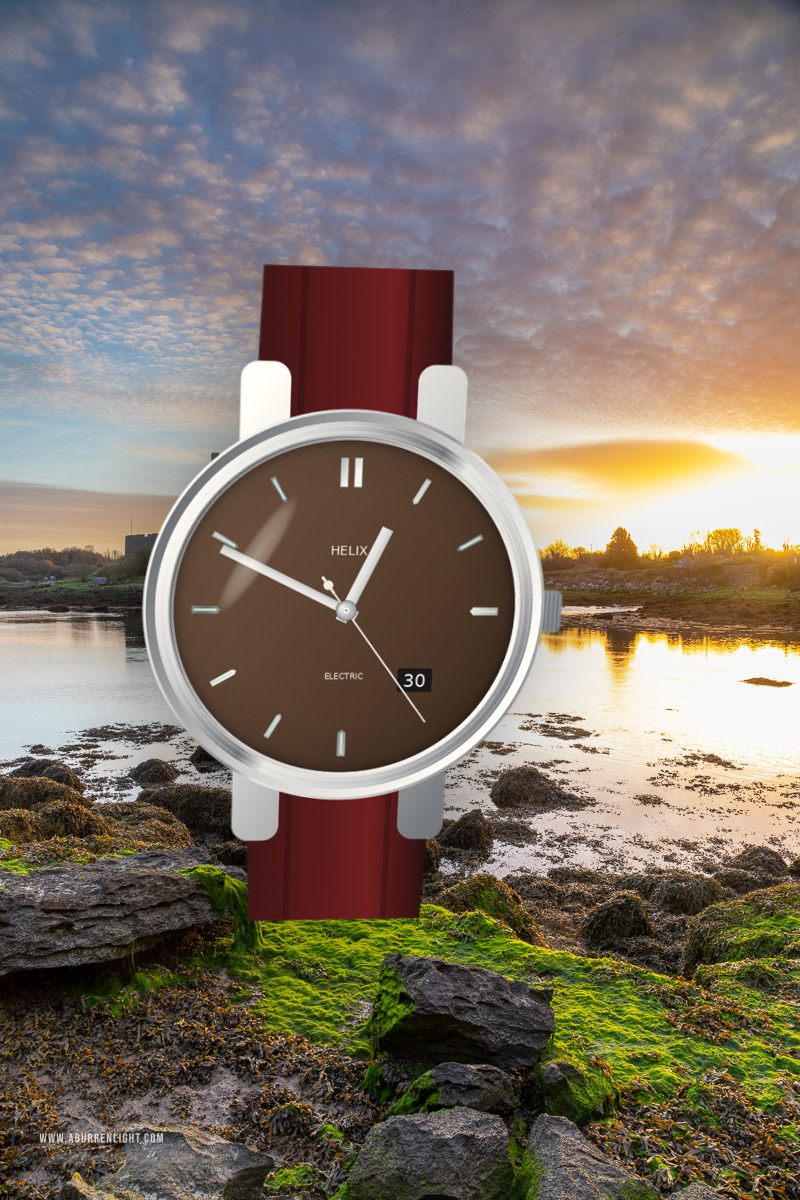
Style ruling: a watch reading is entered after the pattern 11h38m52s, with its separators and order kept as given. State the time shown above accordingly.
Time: 12h49m24s
